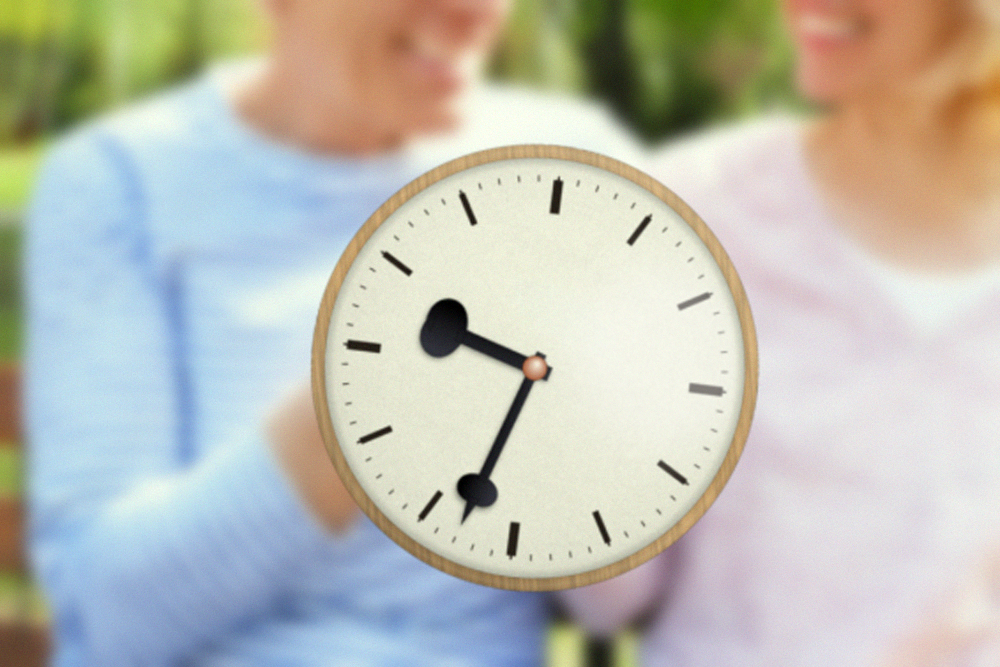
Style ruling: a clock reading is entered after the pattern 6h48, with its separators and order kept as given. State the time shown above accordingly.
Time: 9h33
